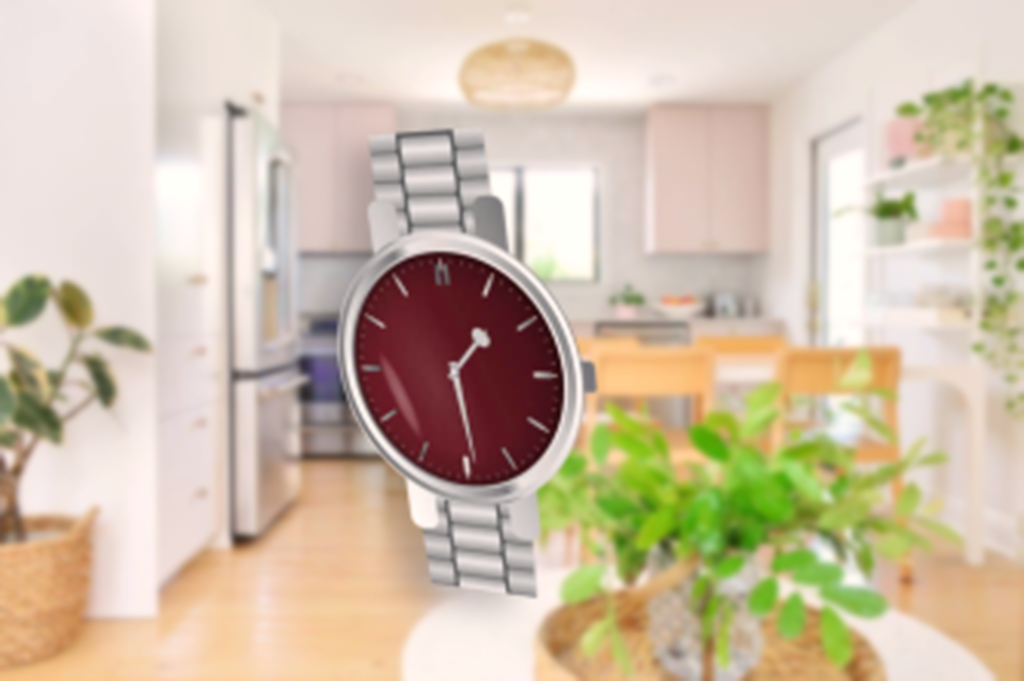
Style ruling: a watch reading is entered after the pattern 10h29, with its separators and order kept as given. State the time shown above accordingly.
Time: 1h29
